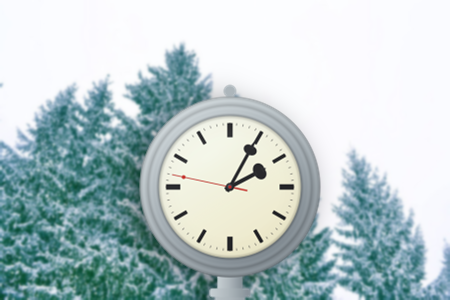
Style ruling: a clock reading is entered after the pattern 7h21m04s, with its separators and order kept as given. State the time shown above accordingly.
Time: 2h04m47s
